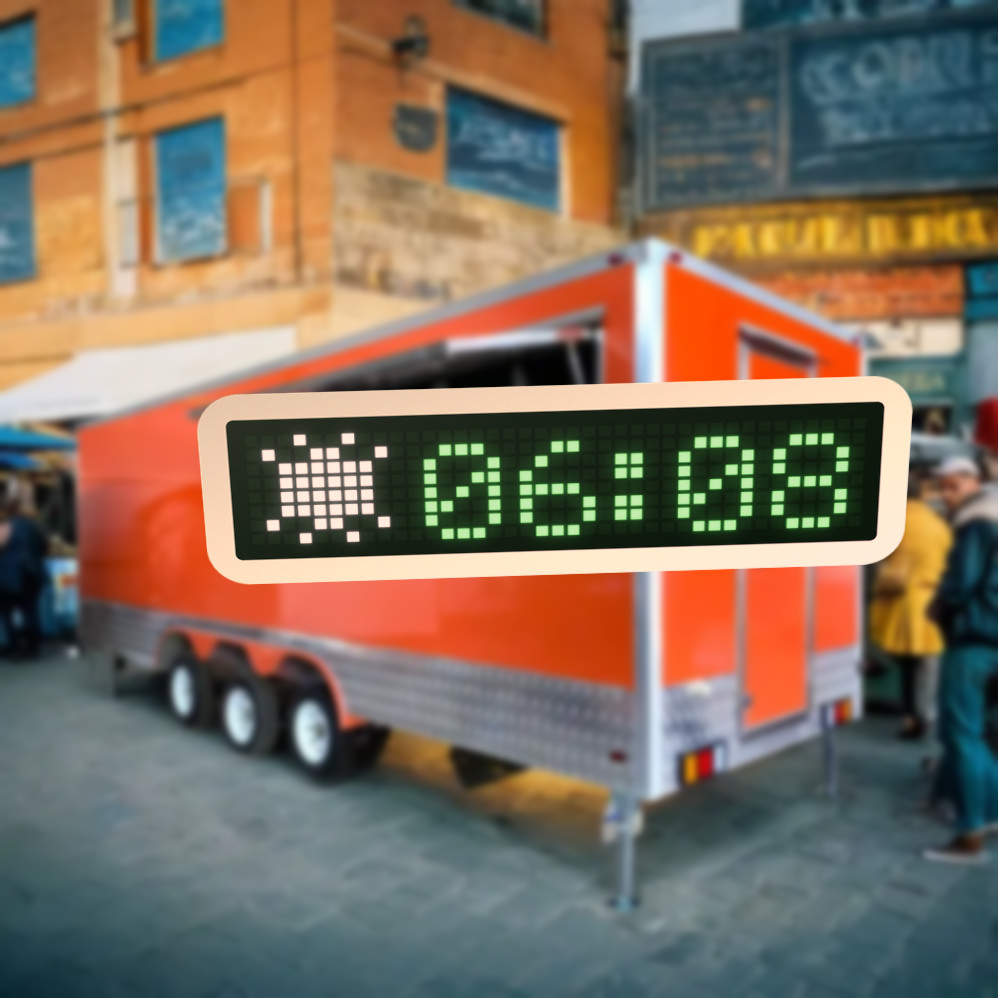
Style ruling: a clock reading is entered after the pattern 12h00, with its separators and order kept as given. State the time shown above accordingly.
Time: 6h08
